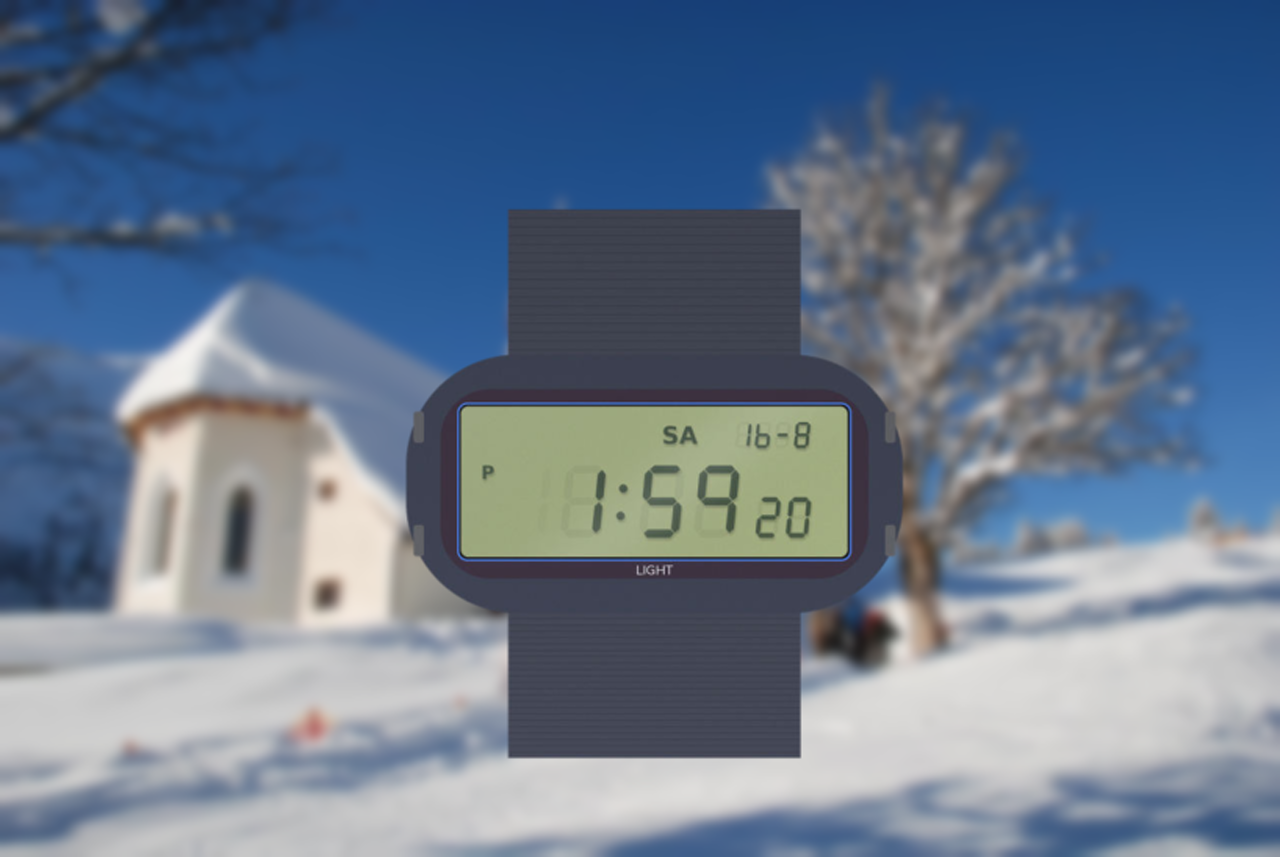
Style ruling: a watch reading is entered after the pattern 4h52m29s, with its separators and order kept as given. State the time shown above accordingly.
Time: 1h59m20s
